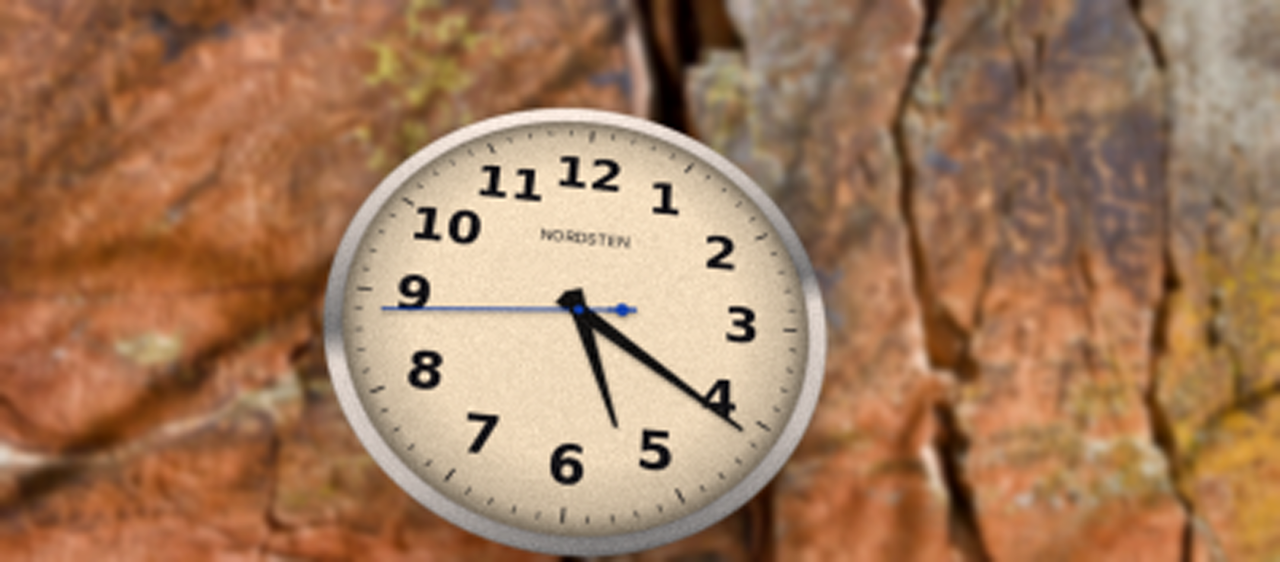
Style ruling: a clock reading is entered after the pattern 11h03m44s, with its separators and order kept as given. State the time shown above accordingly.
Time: 5h20m44s
